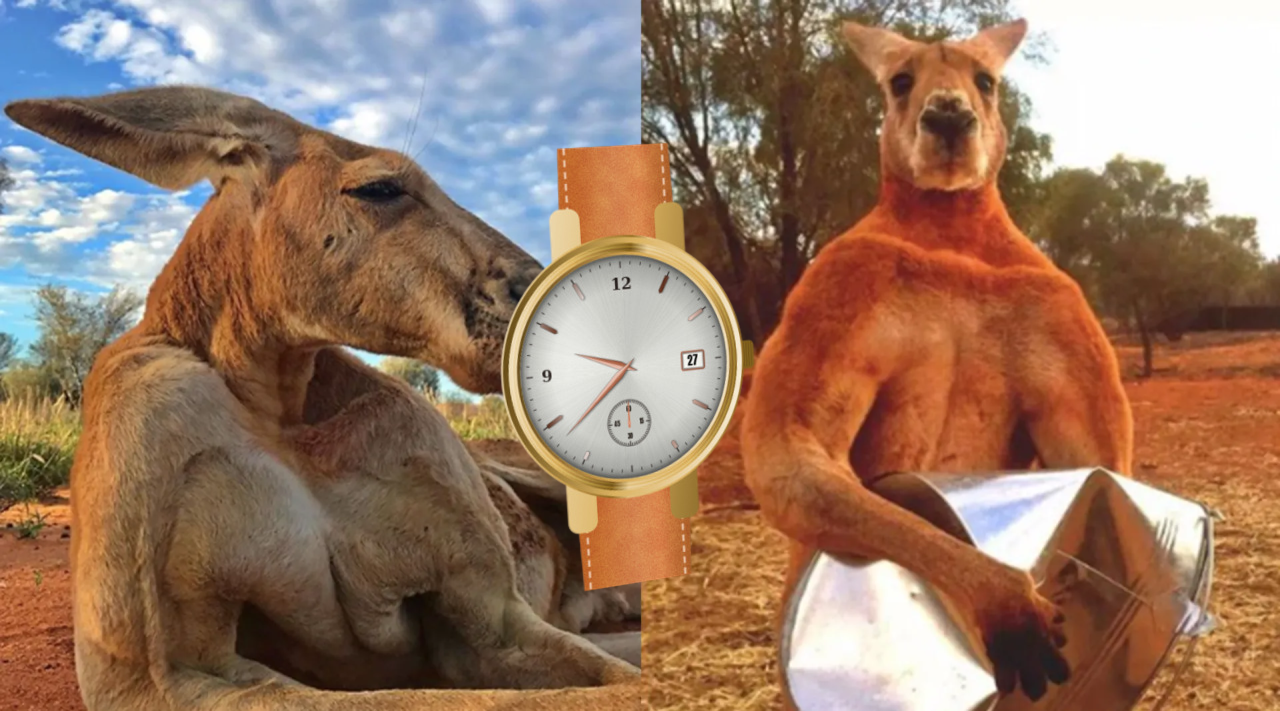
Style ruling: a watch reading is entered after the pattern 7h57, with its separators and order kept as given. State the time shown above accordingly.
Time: 9h38
